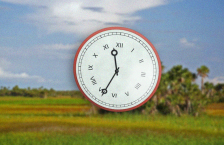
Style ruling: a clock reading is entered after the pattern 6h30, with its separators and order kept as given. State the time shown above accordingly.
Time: 11h34
